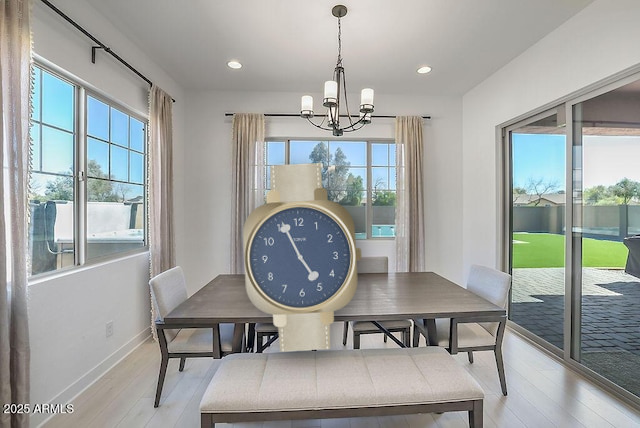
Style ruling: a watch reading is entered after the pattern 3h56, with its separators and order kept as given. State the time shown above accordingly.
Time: 4h56
